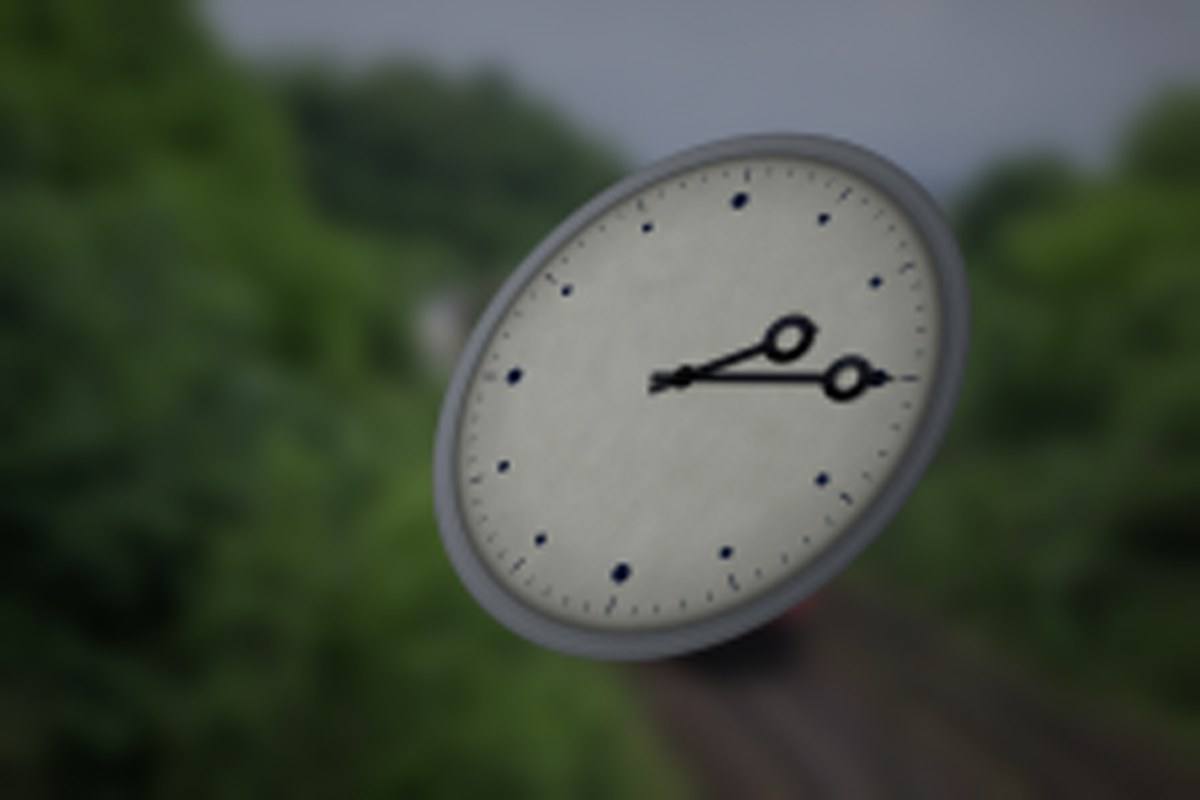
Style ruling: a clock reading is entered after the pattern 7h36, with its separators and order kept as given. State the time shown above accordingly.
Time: 2h15
